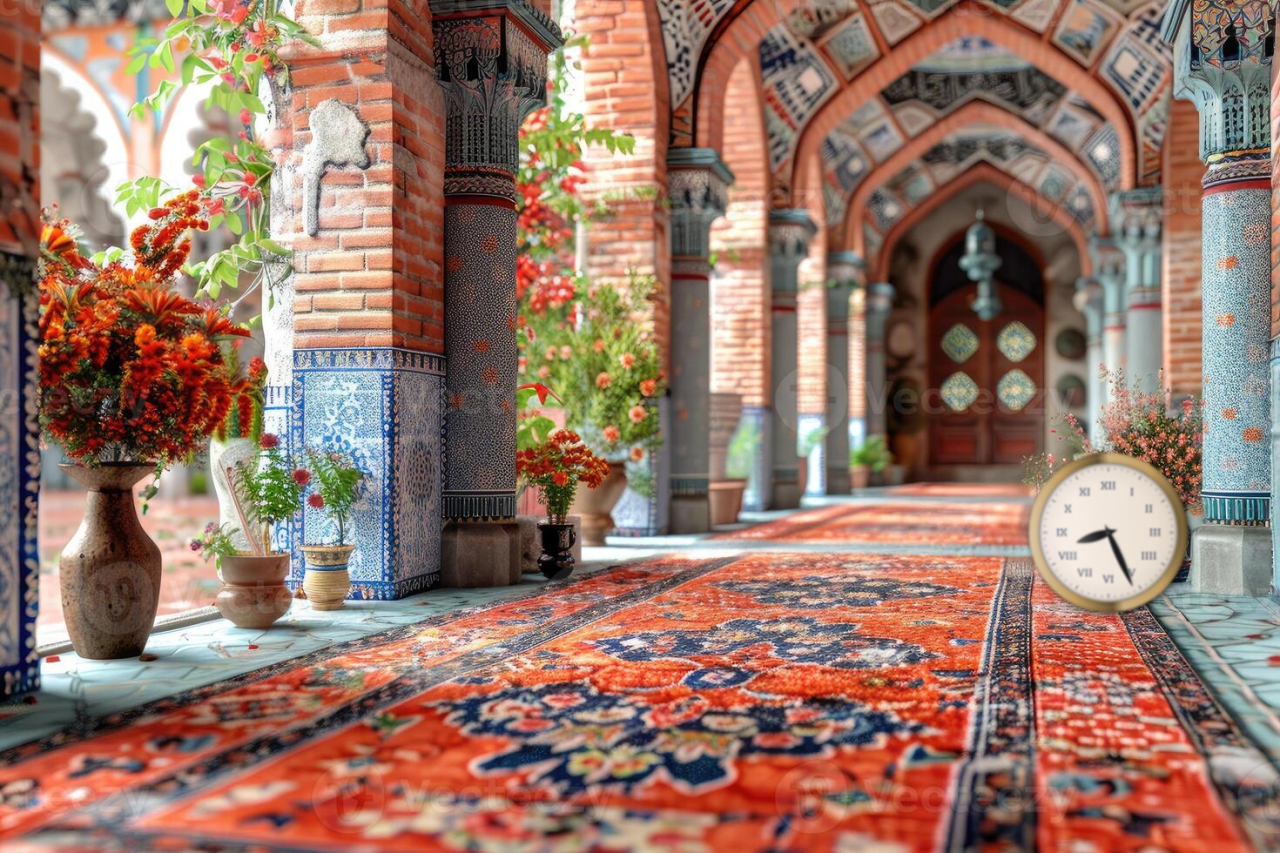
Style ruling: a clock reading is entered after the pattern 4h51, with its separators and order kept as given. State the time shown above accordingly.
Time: 8h26
